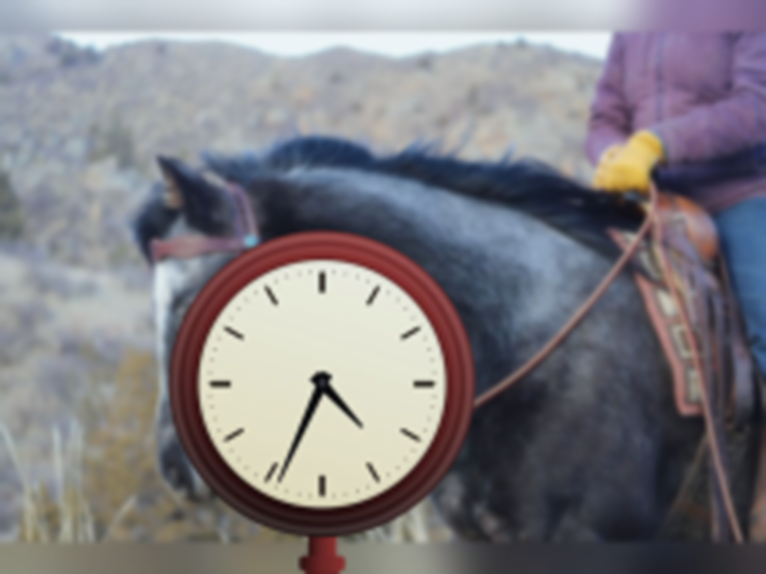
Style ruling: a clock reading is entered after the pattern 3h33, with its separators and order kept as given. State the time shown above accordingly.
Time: 4h34
